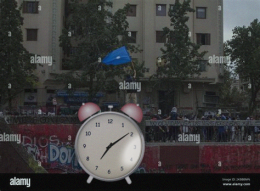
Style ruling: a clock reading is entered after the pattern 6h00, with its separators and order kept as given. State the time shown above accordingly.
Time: 7h09
